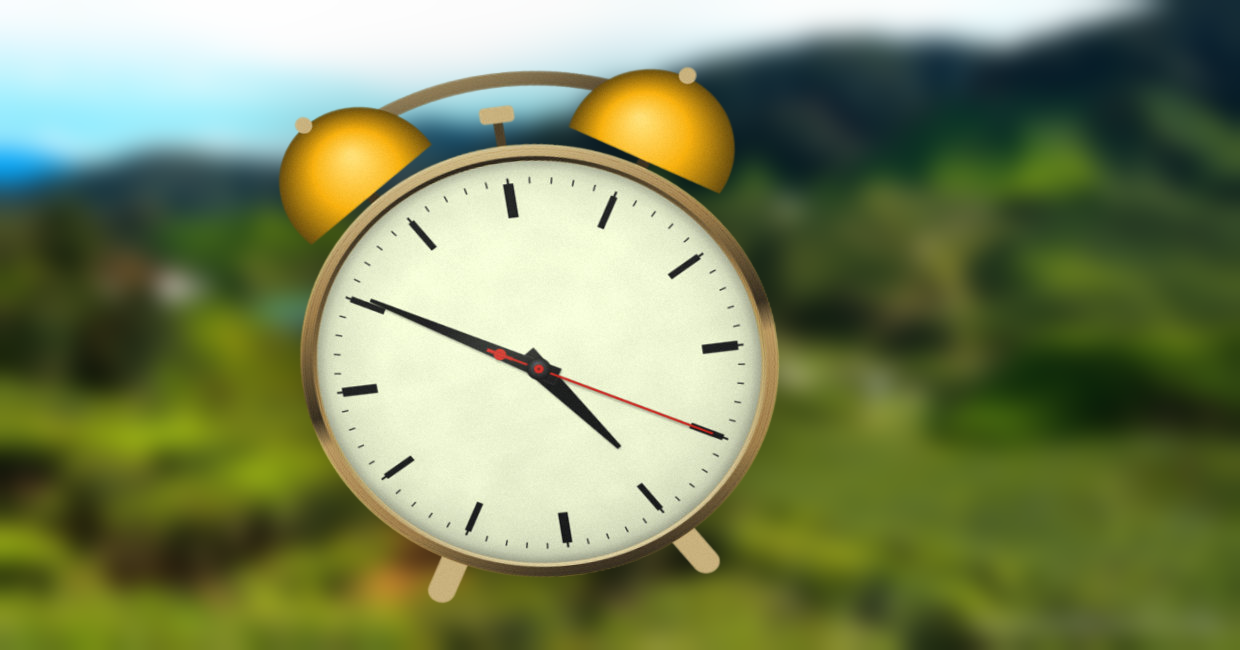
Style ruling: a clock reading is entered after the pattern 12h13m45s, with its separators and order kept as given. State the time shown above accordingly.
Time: 4h50m20s
